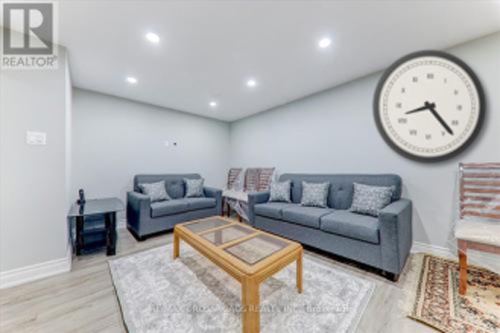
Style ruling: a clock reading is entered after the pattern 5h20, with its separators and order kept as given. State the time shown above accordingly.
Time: 8h23
